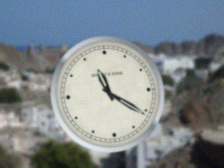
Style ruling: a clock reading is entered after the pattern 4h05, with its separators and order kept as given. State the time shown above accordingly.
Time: 11h21
